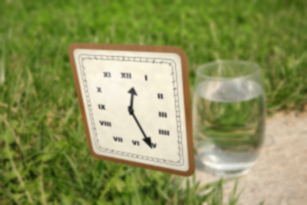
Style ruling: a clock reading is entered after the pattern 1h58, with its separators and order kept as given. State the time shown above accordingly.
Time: 12h26
